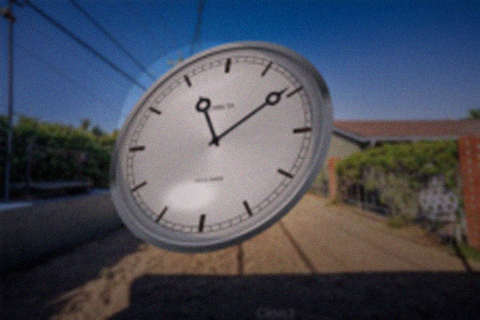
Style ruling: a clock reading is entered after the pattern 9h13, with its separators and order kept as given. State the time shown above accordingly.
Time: 11h09
